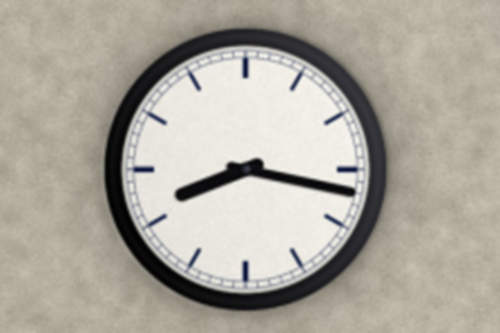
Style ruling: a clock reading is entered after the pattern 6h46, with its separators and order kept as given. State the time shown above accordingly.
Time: 8h17
